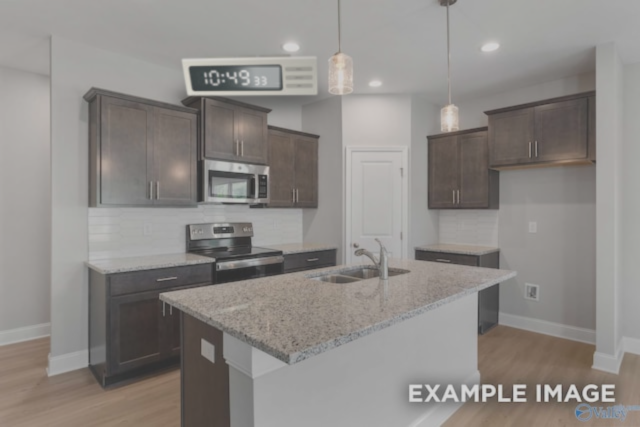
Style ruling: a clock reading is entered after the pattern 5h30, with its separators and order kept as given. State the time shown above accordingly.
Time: 10h49
